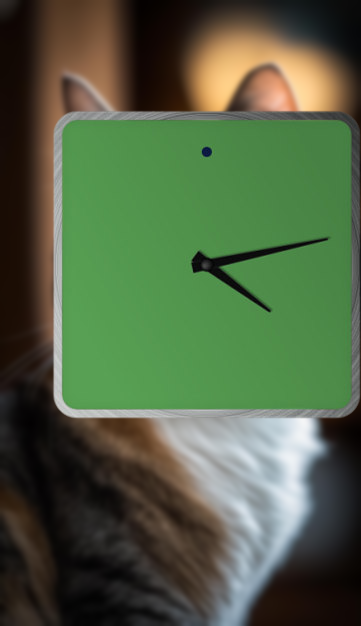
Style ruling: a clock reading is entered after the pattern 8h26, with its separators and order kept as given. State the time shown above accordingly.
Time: 4h13
